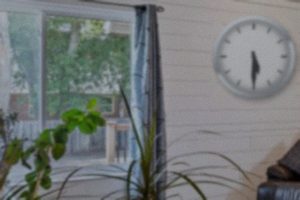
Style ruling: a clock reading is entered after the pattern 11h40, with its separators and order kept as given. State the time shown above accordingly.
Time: 5h30
